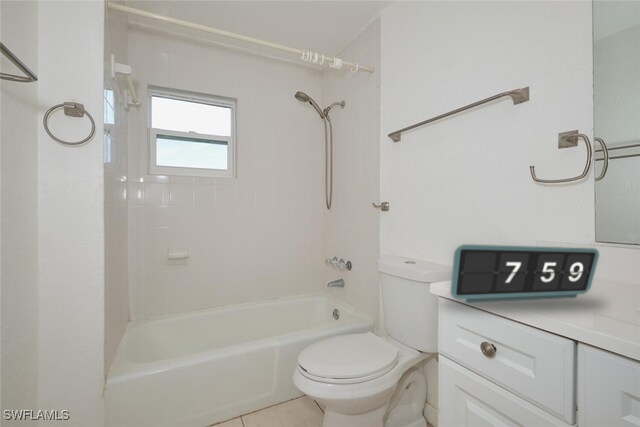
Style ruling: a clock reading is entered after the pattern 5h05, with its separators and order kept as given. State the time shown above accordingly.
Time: 7h59
